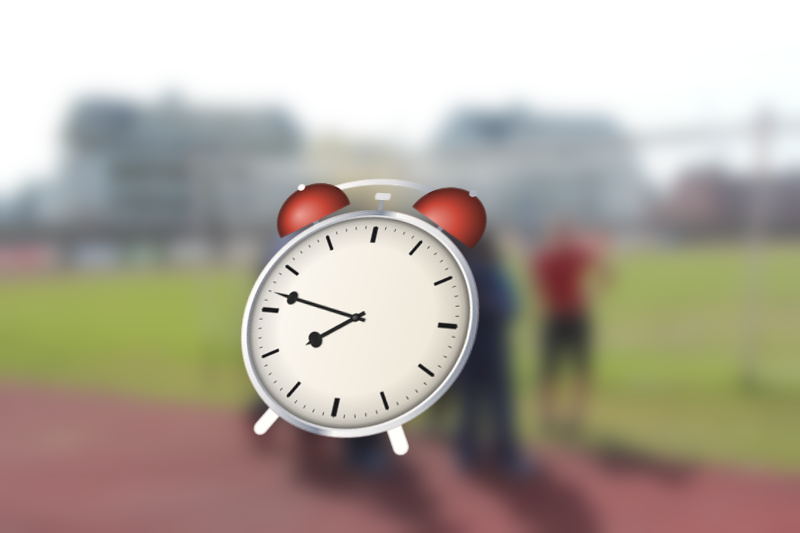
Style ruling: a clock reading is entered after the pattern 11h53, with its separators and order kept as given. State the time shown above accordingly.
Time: 7h47
